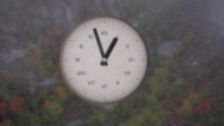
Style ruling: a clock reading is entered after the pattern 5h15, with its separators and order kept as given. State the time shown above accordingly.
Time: 12h57
